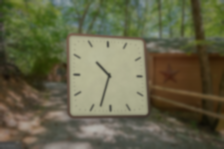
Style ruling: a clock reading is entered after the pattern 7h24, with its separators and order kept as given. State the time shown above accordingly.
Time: 10h33
